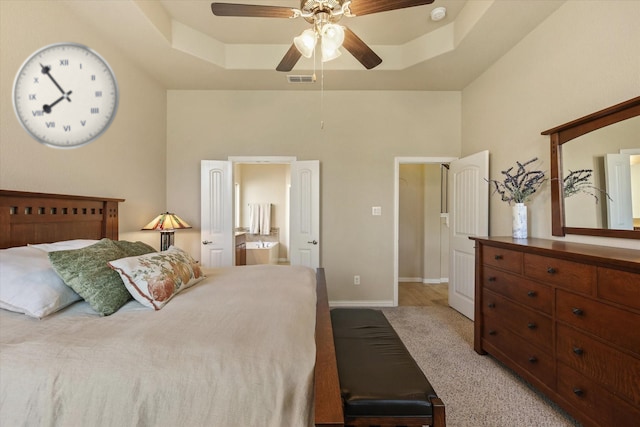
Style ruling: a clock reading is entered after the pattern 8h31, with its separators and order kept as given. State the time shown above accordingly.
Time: 7h54
